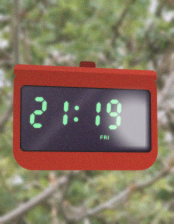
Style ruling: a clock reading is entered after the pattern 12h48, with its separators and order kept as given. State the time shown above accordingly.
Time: 21h19
